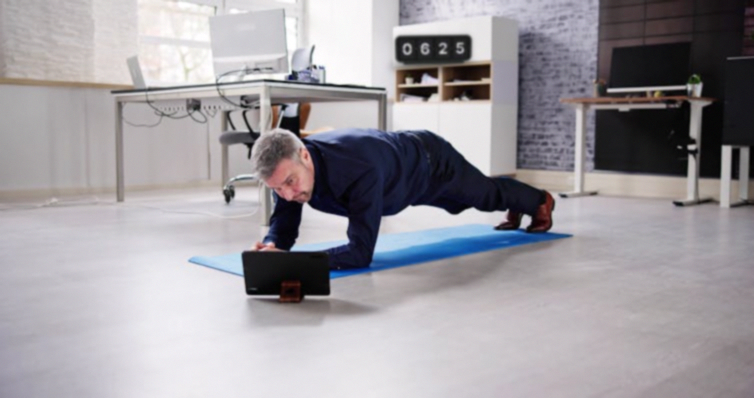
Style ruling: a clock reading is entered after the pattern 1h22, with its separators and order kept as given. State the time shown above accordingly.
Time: 6h25
